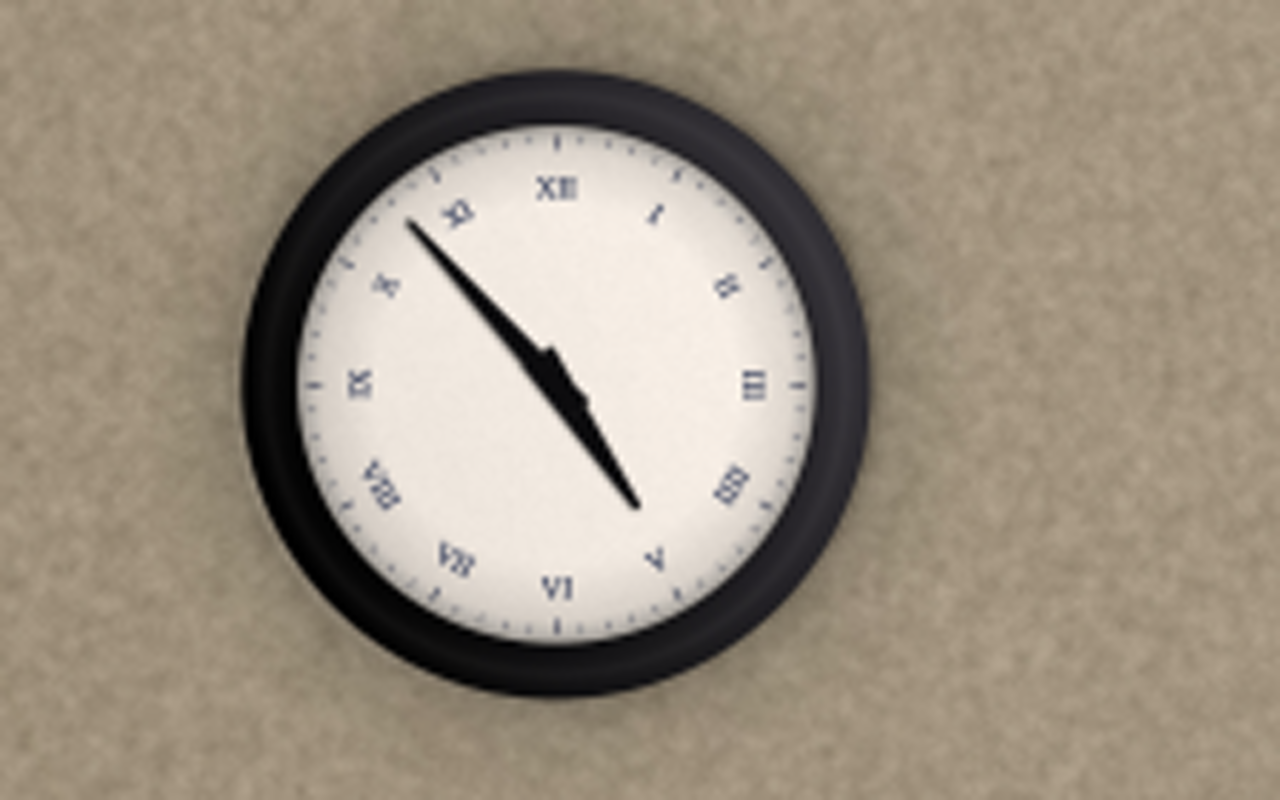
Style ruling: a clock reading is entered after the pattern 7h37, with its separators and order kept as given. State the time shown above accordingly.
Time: 4h53
